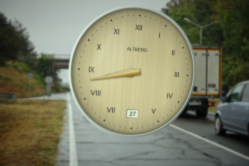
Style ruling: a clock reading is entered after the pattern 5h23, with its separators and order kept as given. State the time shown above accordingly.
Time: 8h43
